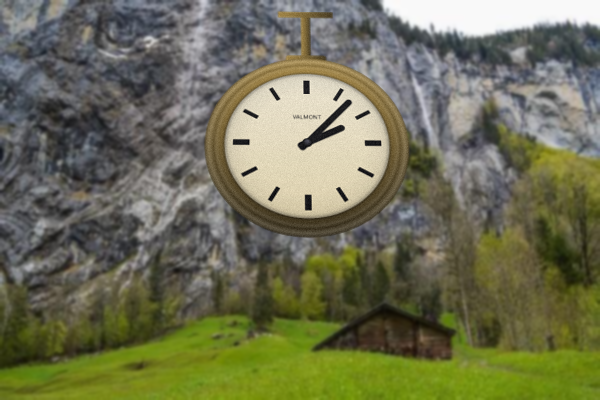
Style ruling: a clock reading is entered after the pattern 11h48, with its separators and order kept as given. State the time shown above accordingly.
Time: 2h07
